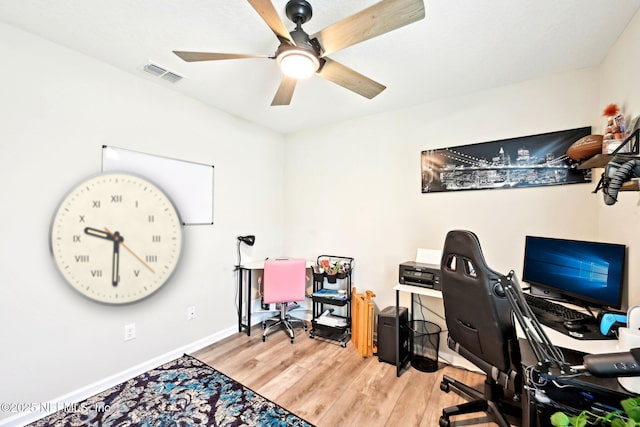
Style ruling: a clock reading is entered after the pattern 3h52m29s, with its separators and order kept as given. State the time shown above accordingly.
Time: 9h30m22s
